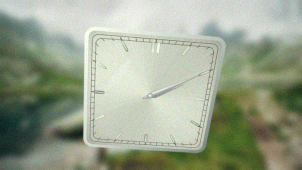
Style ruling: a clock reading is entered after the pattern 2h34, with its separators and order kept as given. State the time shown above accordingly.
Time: 2h10
